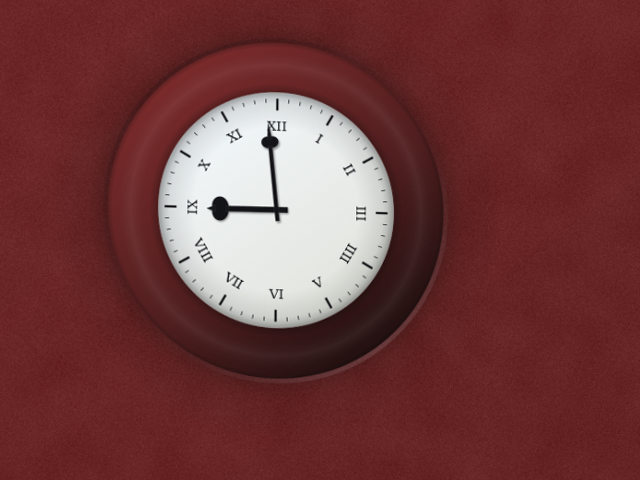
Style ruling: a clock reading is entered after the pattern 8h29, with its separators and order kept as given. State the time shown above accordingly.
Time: 8h59
